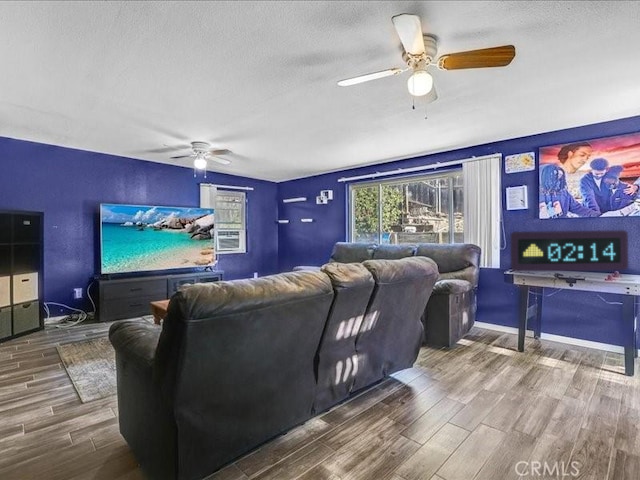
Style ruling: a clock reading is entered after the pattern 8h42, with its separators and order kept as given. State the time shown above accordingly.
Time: 2h14
